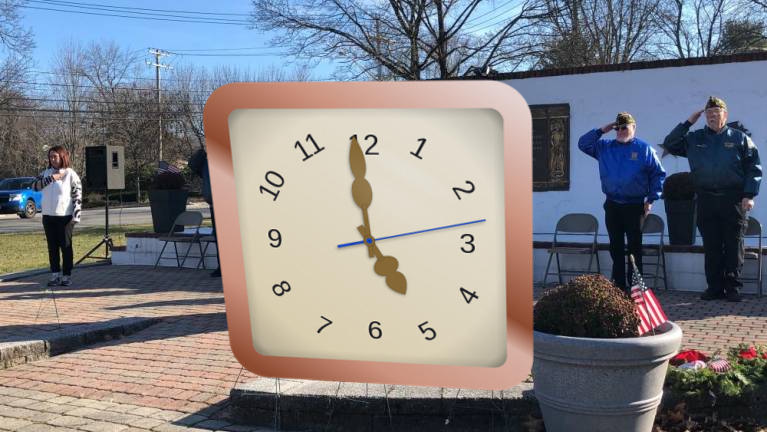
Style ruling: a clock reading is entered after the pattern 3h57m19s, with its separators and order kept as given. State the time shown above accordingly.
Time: 4h59m13s
